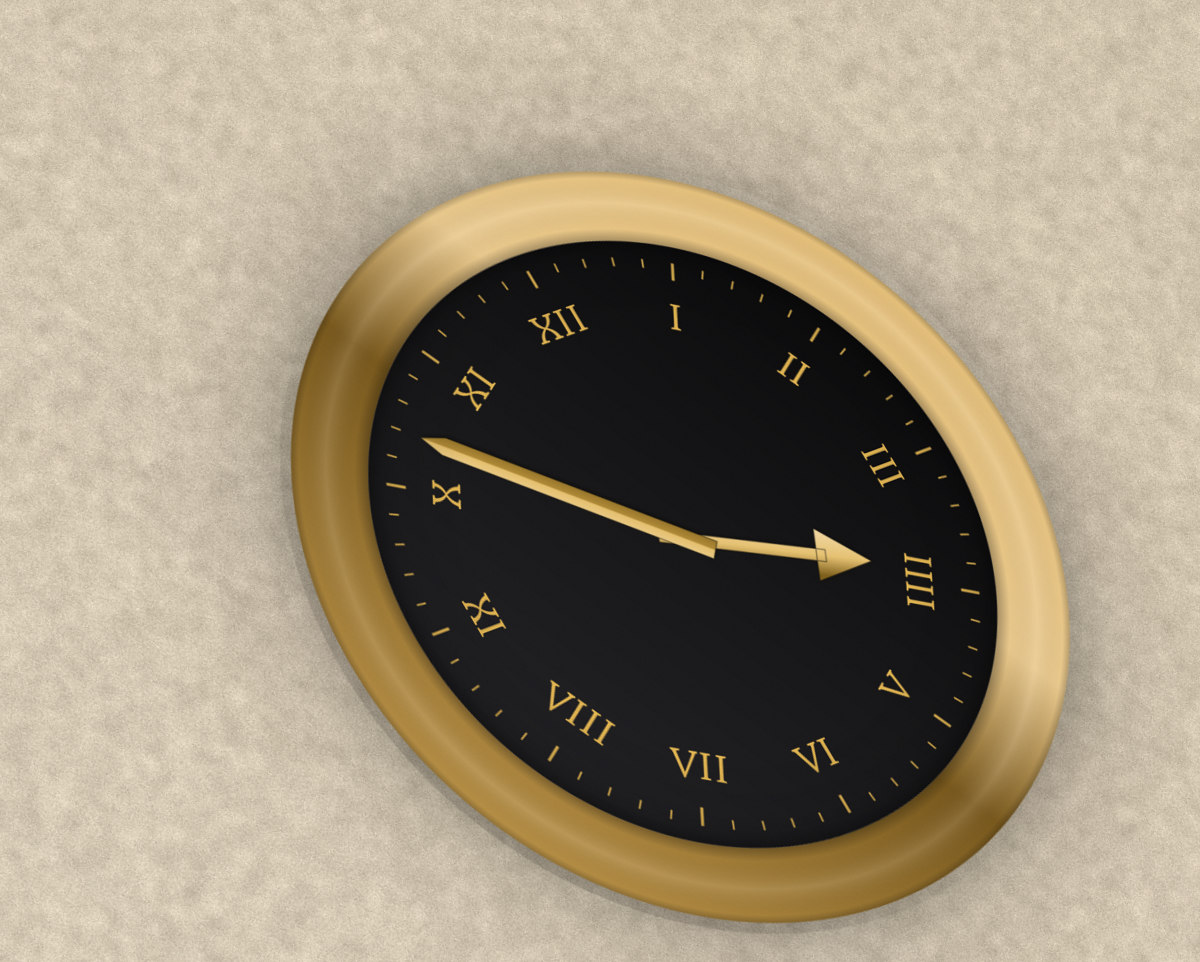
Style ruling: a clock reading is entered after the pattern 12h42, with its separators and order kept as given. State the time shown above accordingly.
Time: 3h52
